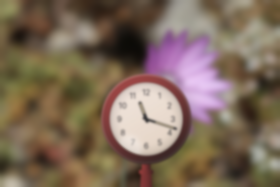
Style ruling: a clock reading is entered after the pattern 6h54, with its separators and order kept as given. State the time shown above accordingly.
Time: 11h18
